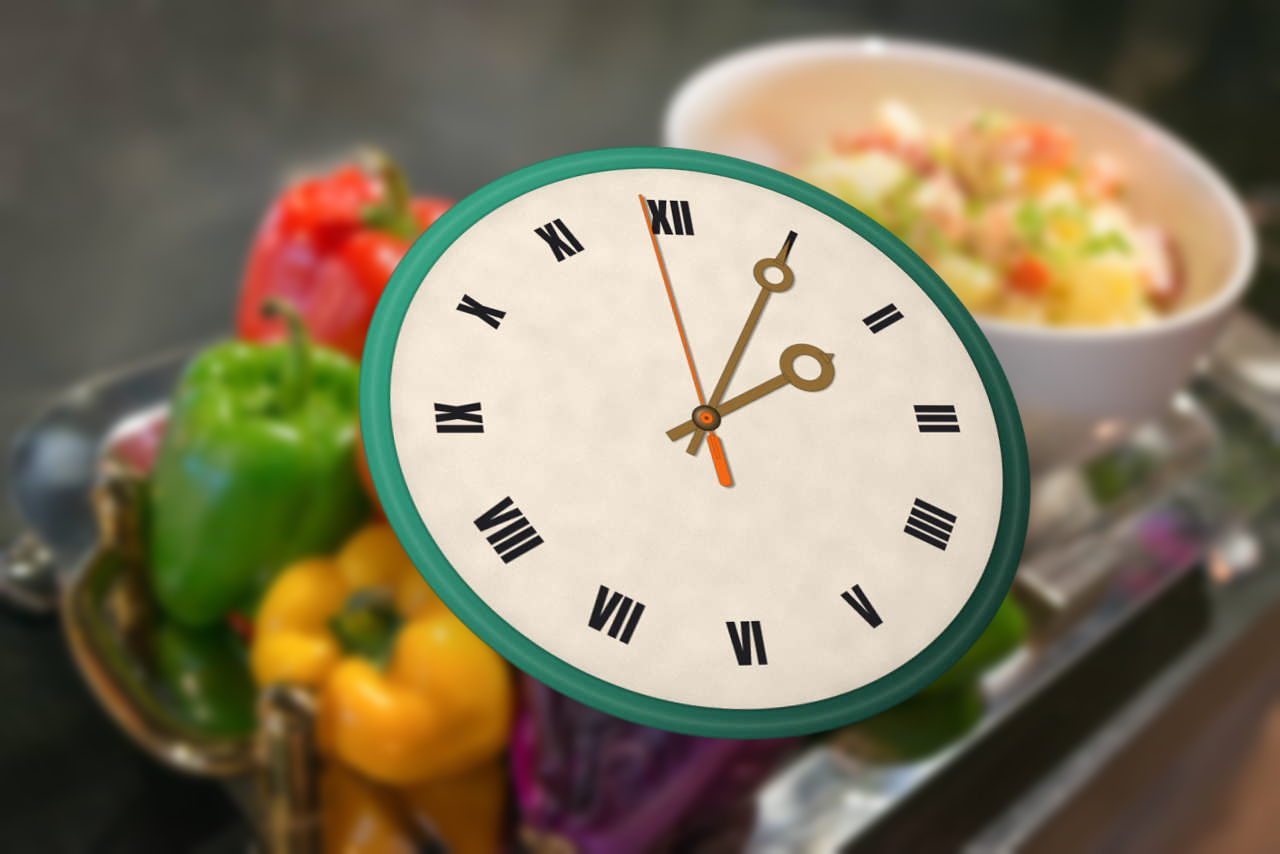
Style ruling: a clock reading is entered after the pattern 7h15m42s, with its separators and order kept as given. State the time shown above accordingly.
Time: 2h04m59s
